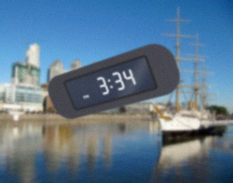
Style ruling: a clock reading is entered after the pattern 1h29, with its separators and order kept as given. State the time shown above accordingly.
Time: 3h34
